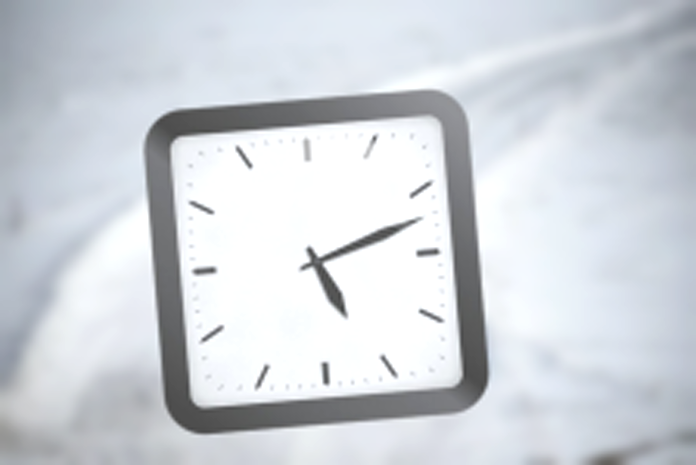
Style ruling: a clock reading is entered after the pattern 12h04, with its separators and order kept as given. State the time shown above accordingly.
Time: 5h12
